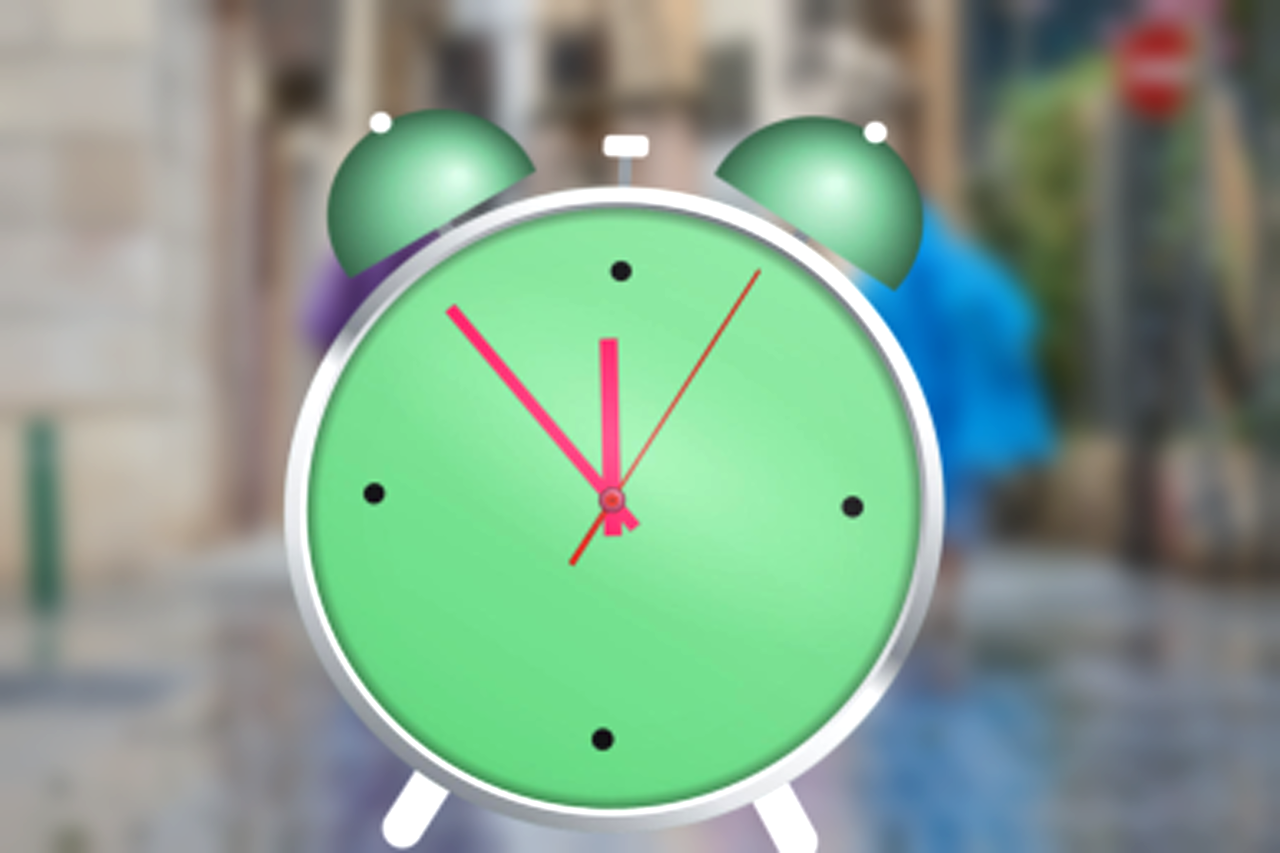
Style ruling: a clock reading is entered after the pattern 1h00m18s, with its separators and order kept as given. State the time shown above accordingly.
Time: 11h53m05s
